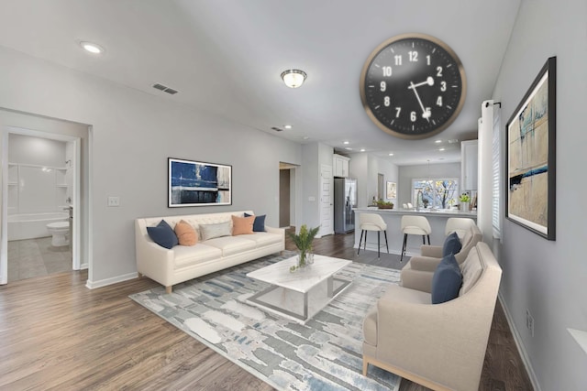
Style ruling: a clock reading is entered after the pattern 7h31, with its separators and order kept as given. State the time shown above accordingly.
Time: 2h26
